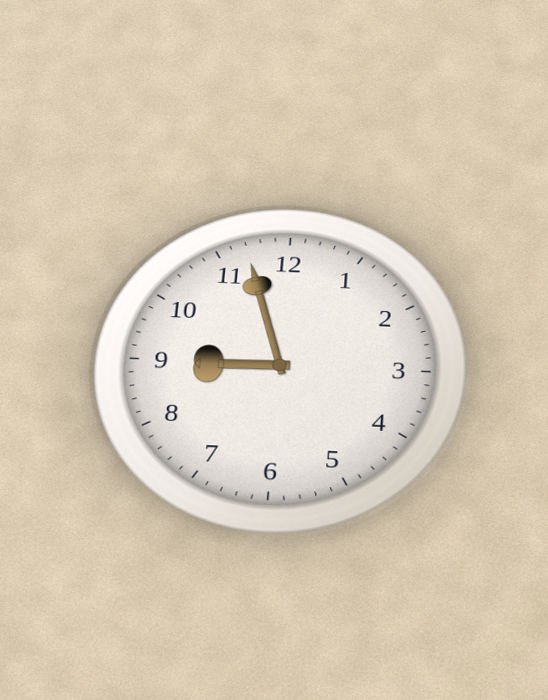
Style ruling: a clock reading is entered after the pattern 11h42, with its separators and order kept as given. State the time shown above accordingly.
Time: 8h57
